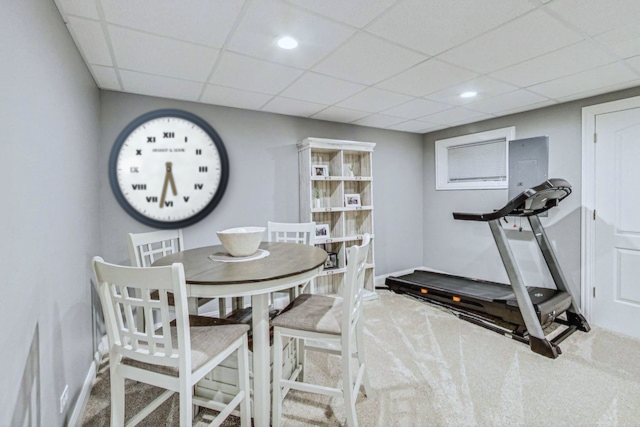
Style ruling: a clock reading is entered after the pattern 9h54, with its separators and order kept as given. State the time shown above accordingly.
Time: 5h32
